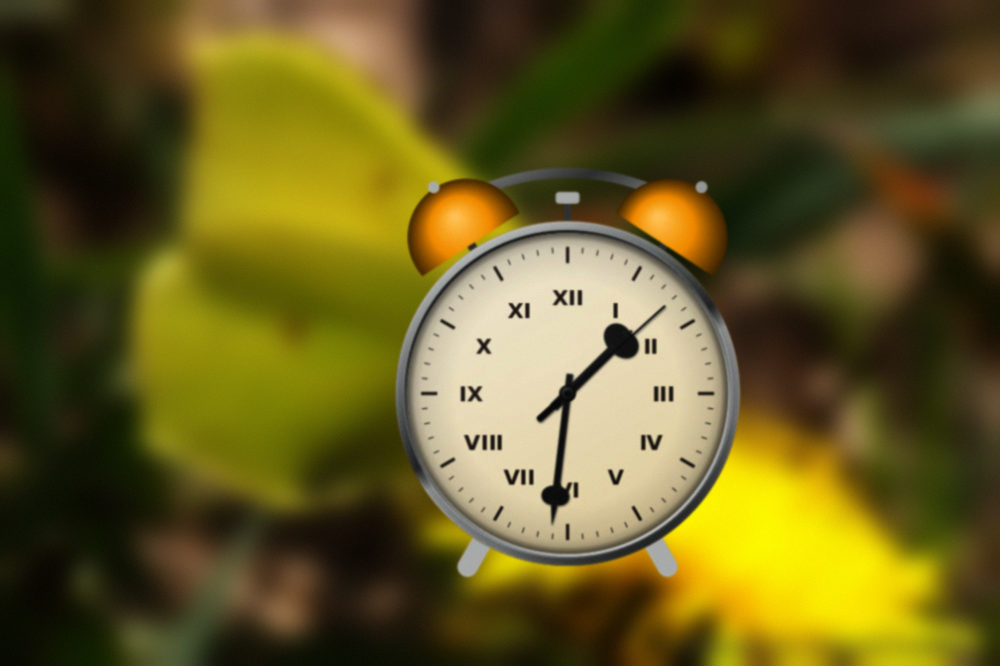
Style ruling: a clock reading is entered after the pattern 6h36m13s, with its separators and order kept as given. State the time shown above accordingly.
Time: 1h31m08s
